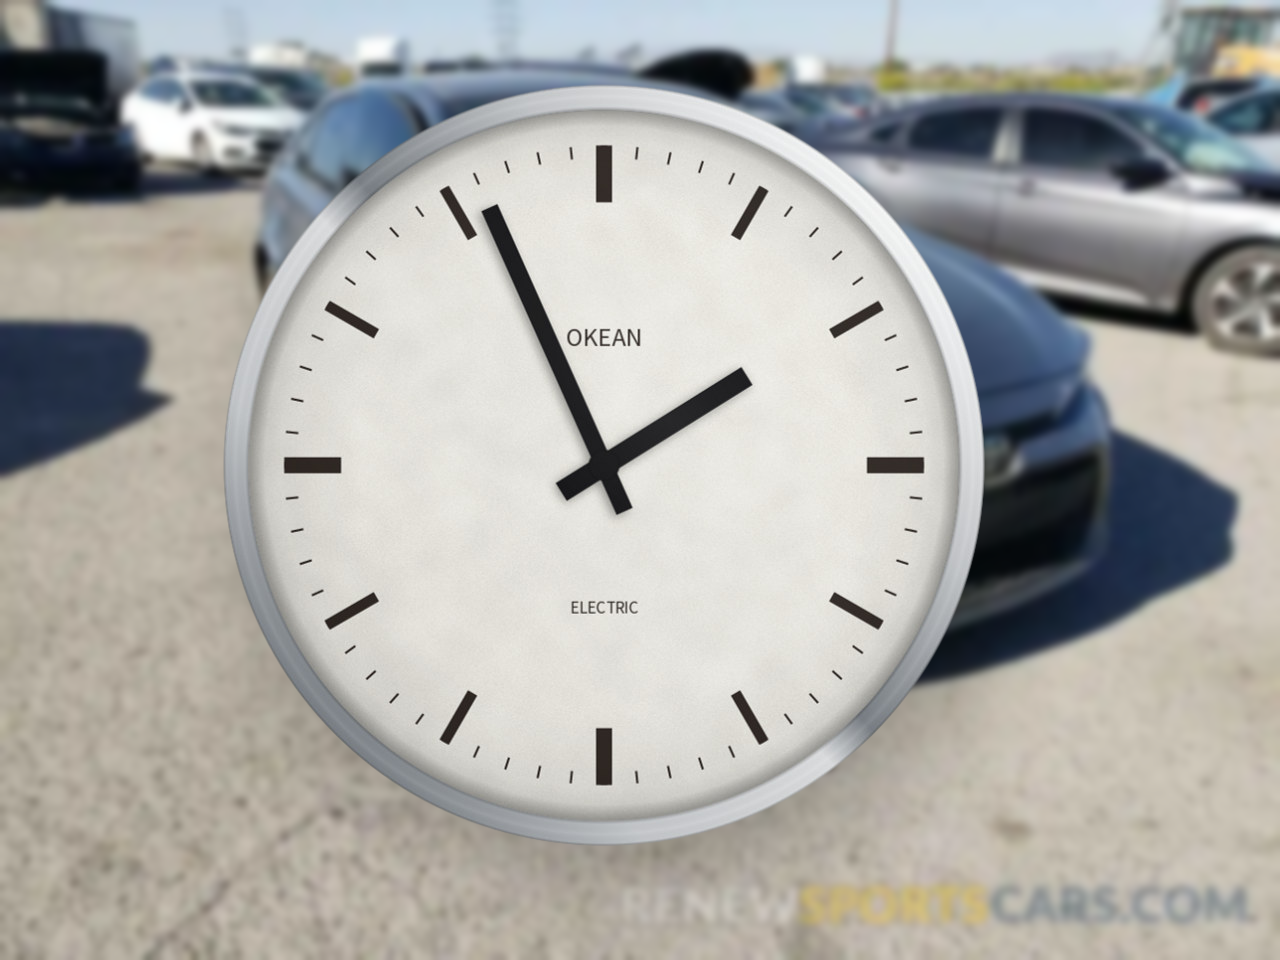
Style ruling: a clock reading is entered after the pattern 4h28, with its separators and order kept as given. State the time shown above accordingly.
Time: 1h56
